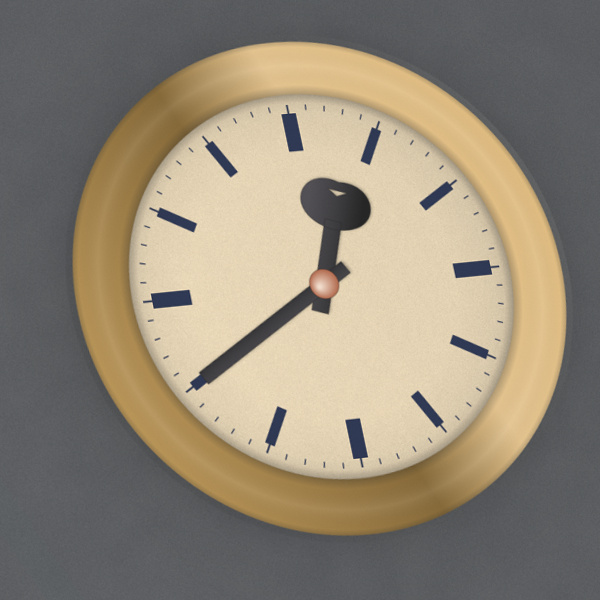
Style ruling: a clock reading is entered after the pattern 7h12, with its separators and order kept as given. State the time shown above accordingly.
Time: 12h40
